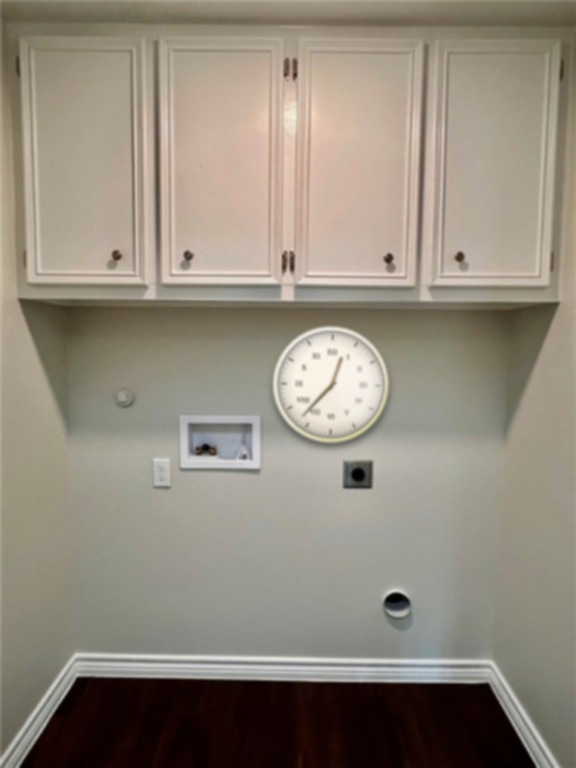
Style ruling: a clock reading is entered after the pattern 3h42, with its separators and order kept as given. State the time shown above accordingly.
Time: 12h37
